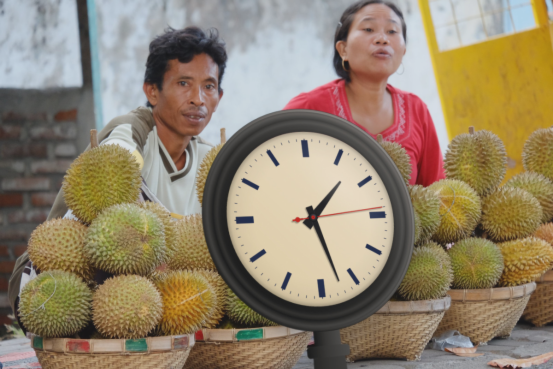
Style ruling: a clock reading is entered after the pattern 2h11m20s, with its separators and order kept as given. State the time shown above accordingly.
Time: 1h27m14s
